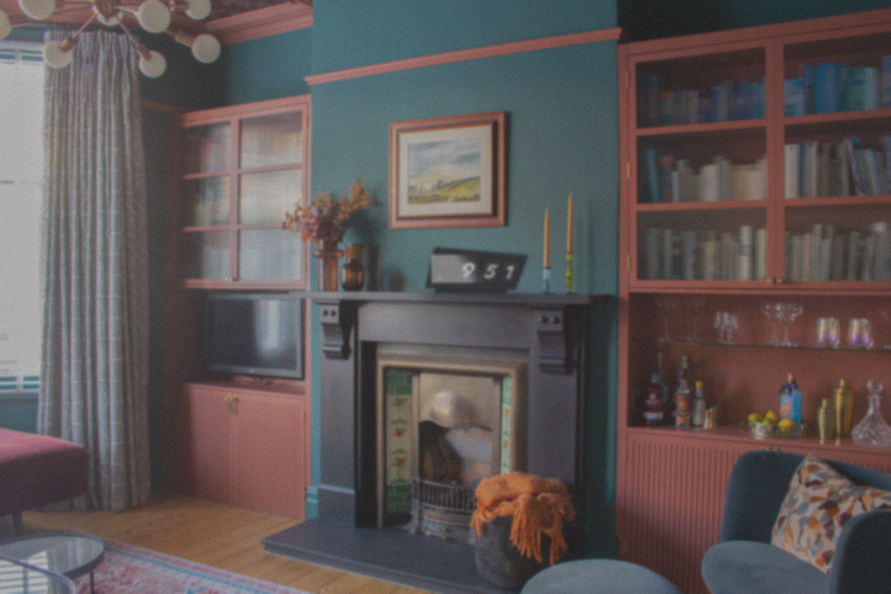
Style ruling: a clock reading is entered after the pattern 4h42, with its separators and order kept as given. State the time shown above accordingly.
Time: 9h51
